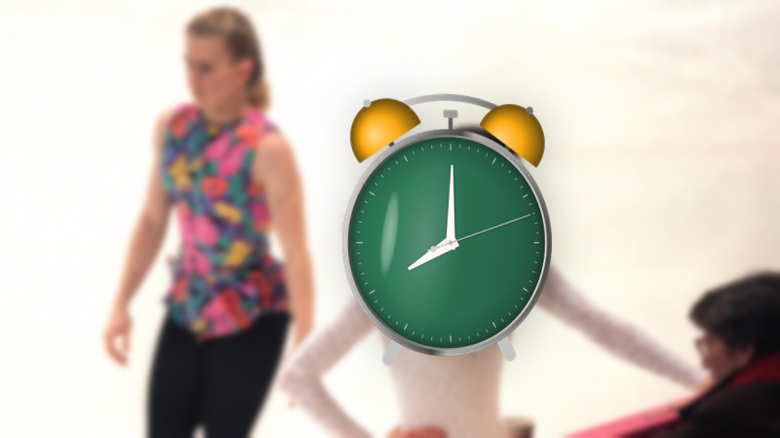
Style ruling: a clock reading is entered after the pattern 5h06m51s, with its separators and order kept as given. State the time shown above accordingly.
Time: 8h00m12s
